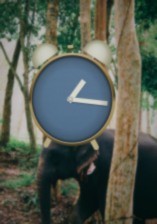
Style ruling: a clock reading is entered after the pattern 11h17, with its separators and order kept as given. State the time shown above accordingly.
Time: 1h16
